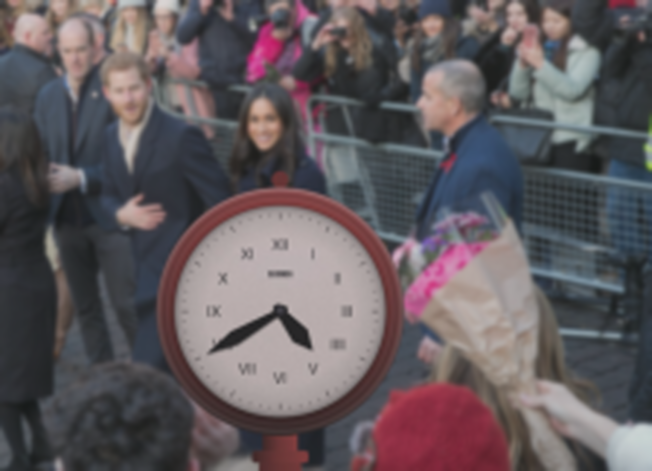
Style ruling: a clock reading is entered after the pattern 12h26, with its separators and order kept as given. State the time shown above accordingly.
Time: 4h40
